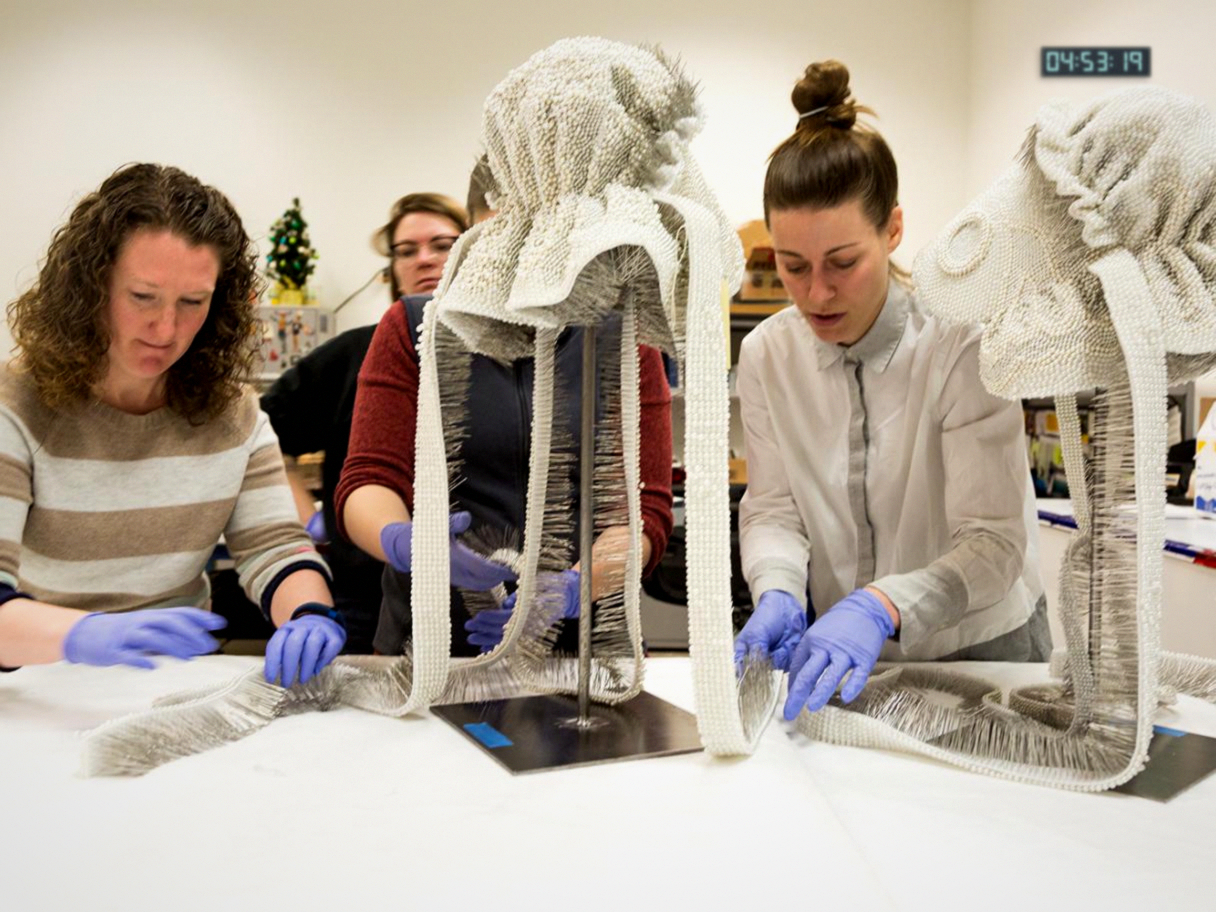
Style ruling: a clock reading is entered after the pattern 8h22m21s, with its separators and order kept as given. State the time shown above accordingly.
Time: 4h53m19s
